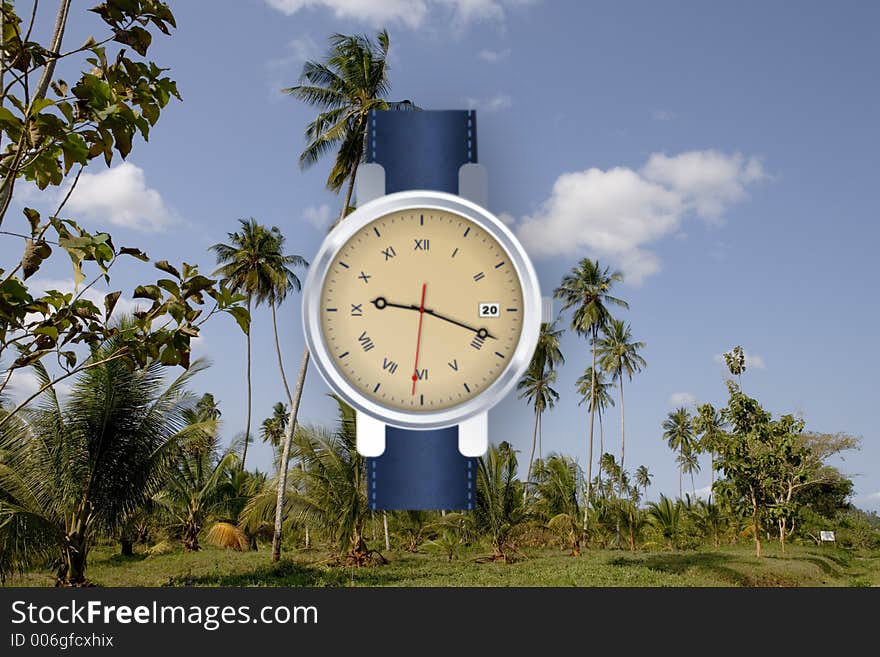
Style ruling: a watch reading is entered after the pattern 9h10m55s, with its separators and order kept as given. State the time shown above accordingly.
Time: 9h18m31s
